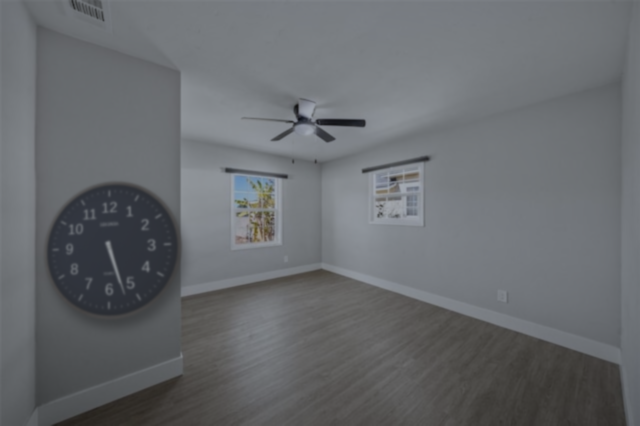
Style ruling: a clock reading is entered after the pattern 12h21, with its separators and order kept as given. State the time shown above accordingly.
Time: 5h27
